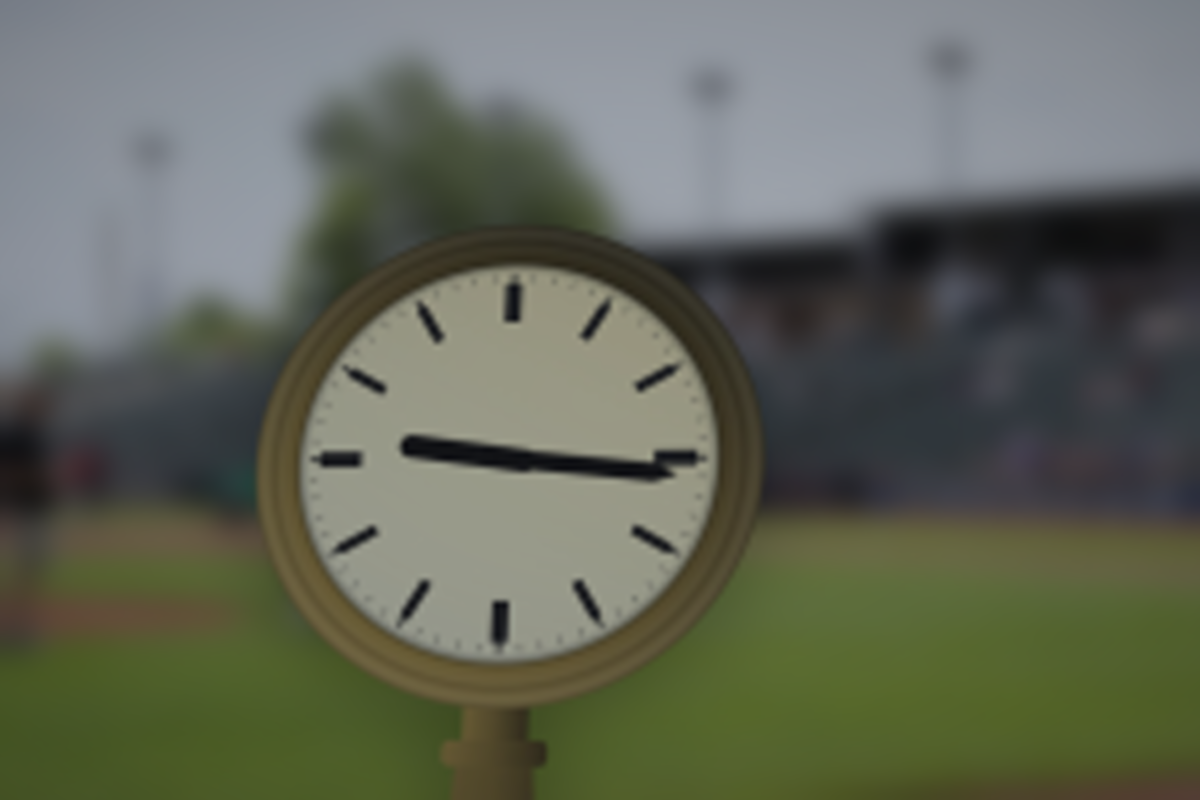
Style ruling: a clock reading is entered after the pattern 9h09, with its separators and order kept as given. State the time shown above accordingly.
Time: 9h16
